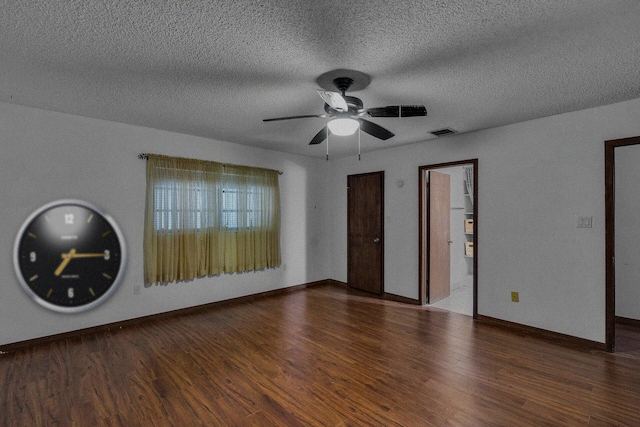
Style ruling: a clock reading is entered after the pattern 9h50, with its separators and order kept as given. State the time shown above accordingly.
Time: 7h15
